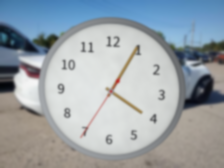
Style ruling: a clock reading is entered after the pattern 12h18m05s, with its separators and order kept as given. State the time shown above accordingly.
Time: 4h04m35s
